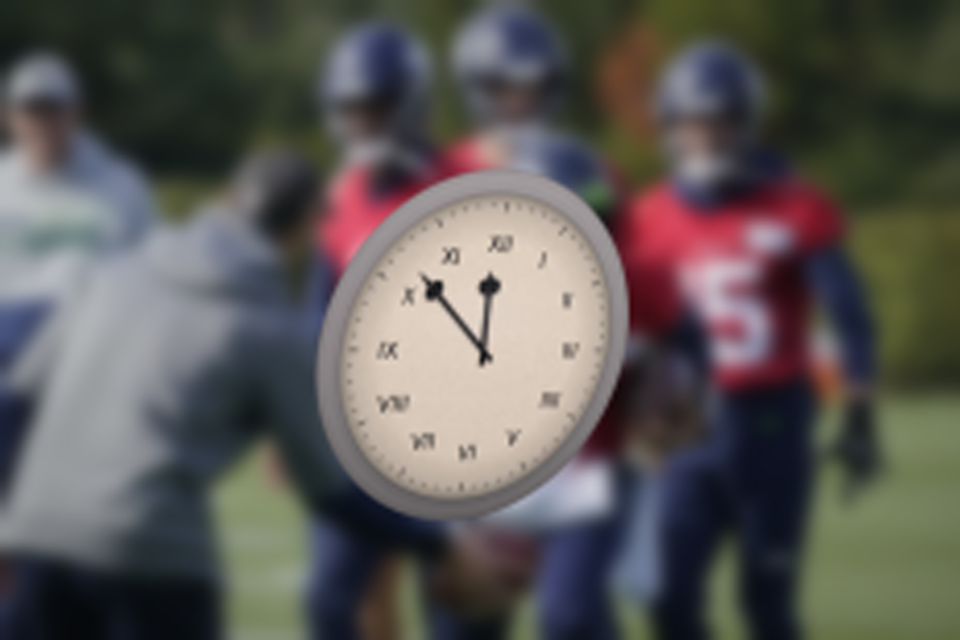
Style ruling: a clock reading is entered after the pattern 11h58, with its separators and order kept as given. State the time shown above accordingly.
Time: 11h52
